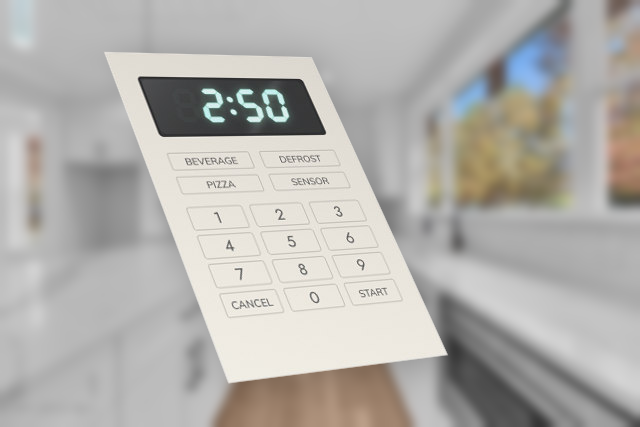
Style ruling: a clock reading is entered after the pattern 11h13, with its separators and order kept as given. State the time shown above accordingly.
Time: 2h50
